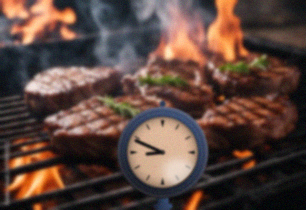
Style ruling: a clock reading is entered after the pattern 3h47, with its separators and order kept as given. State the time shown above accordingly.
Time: 8h49
